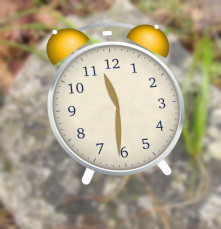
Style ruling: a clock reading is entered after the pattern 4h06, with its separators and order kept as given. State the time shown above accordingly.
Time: 11h31
